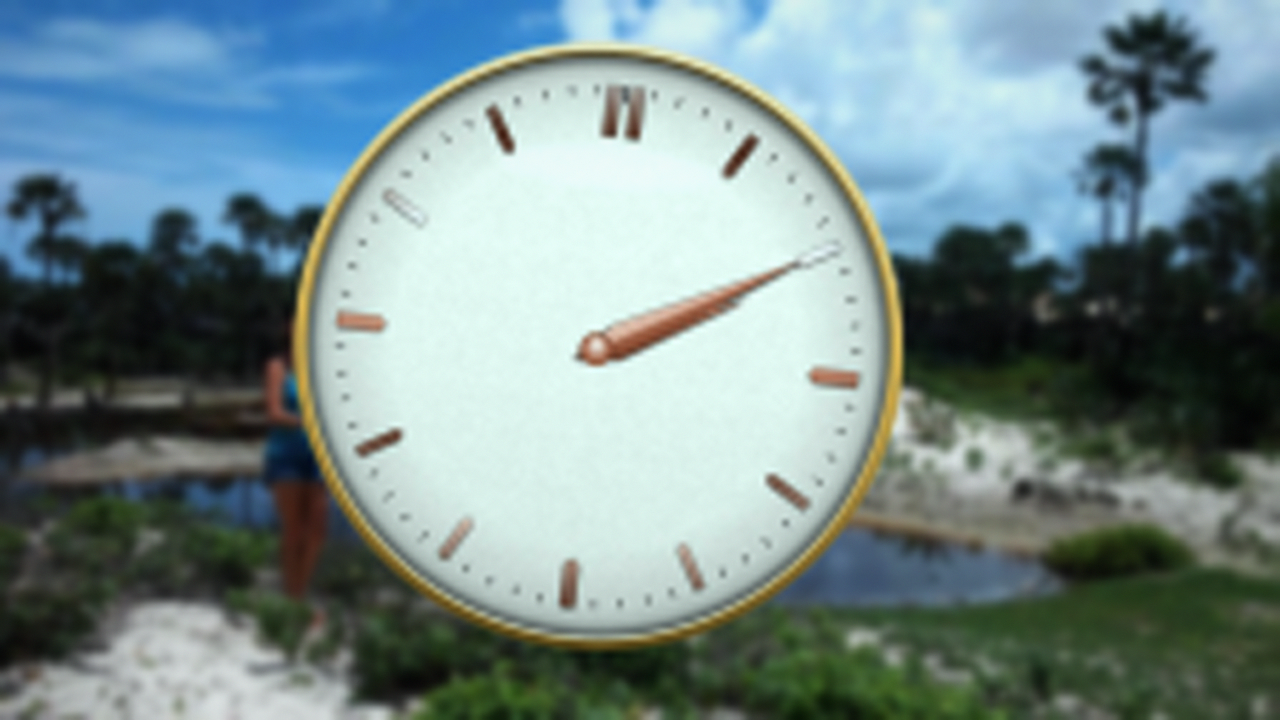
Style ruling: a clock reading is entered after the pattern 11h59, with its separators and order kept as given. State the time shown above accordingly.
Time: 2h10
